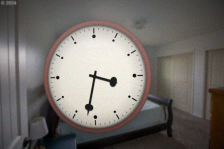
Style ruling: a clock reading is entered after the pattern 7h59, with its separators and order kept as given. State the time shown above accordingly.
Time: 3h32
